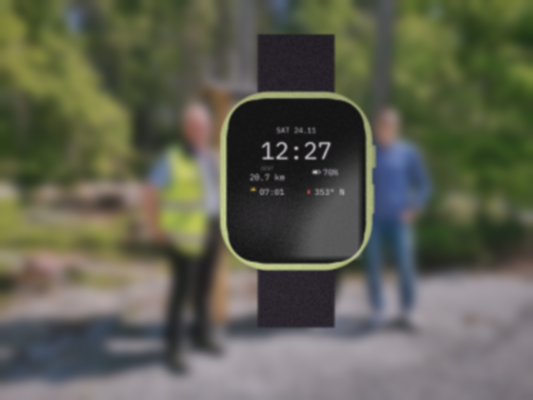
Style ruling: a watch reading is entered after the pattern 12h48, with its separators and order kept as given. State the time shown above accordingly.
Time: 12h27
